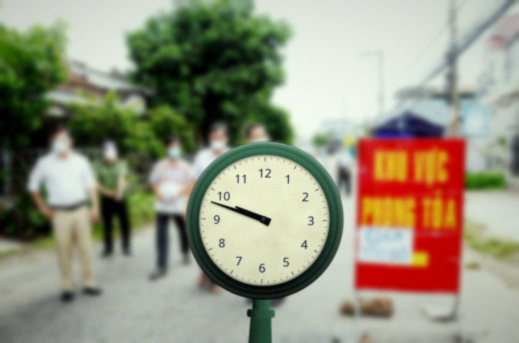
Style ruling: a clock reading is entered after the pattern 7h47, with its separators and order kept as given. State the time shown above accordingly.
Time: 9h48
